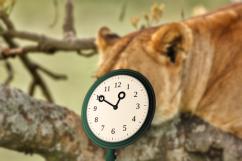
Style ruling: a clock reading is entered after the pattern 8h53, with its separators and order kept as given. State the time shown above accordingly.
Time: 12h50
